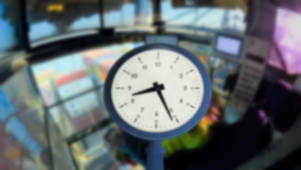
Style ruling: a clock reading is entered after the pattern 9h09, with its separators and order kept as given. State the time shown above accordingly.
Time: 8h26
